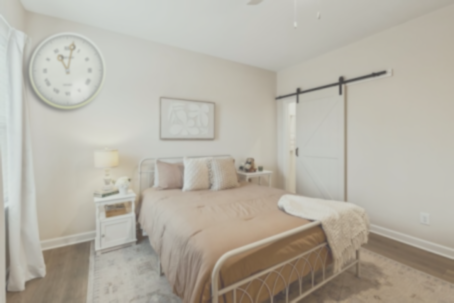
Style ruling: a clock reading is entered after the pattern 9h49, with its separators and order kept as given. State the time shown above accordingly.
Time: 11h02
